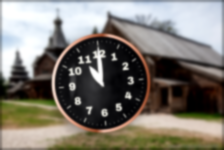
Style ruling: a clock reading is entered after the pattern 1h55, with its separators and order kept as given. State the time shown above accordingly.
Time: 11h00
